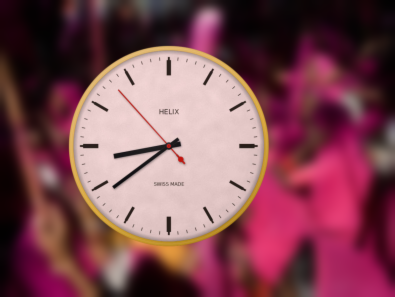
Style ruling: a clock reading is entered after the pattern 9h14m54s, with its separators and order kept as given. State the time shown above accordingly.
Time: 8h38m53s
